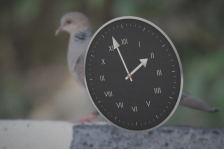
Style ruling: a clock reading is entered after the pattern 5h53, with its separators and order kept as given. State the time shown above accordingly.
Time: 1h57
